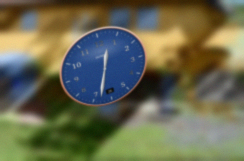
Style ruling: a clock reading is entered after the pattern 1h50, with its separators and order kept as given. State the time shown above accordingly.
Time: 12h33
